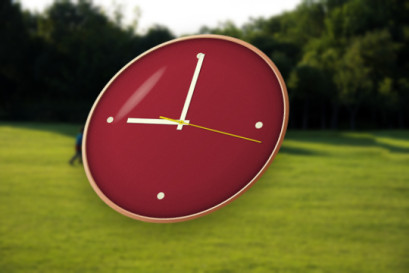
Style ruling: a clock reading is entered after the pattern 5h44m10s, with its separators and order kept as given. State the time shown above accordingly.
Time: 9h00m17s
